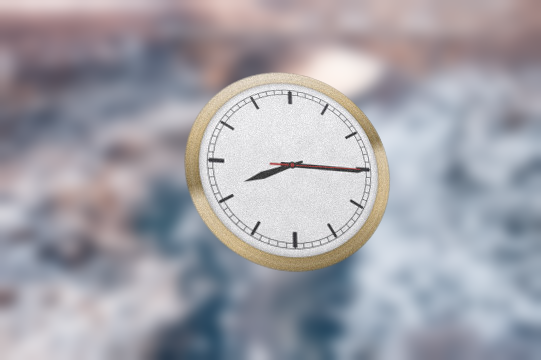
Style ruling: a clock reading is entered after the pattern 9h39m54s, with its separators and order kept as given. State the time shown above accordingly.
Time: 8h15m15s
